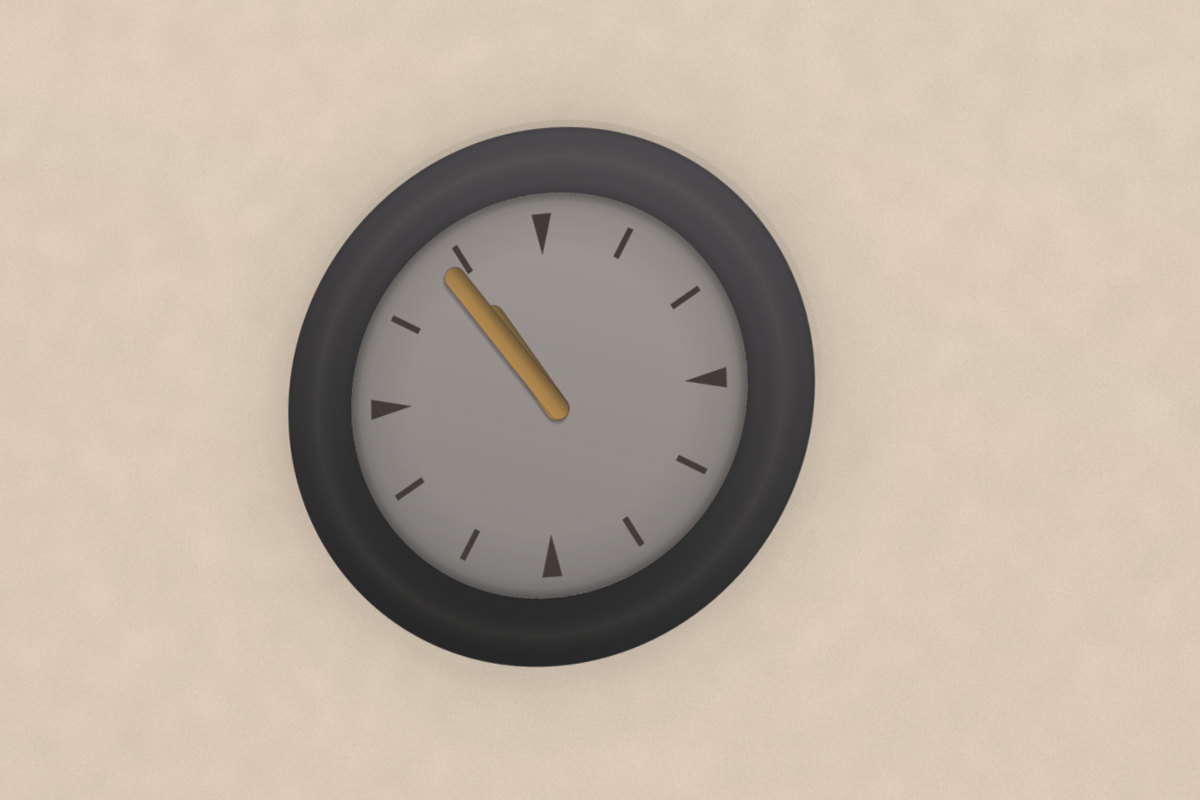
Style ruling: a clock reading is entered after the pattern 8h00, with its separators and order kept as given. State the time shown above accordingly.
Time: 10h54
